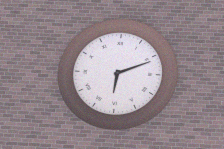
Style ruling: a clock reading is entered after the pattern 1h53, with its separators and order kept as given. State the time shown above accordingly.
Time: 6h11
